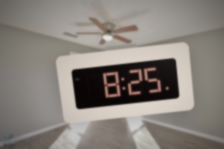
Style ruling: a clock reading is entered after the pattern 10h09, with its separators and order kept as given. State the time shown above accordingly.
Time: 8h25
